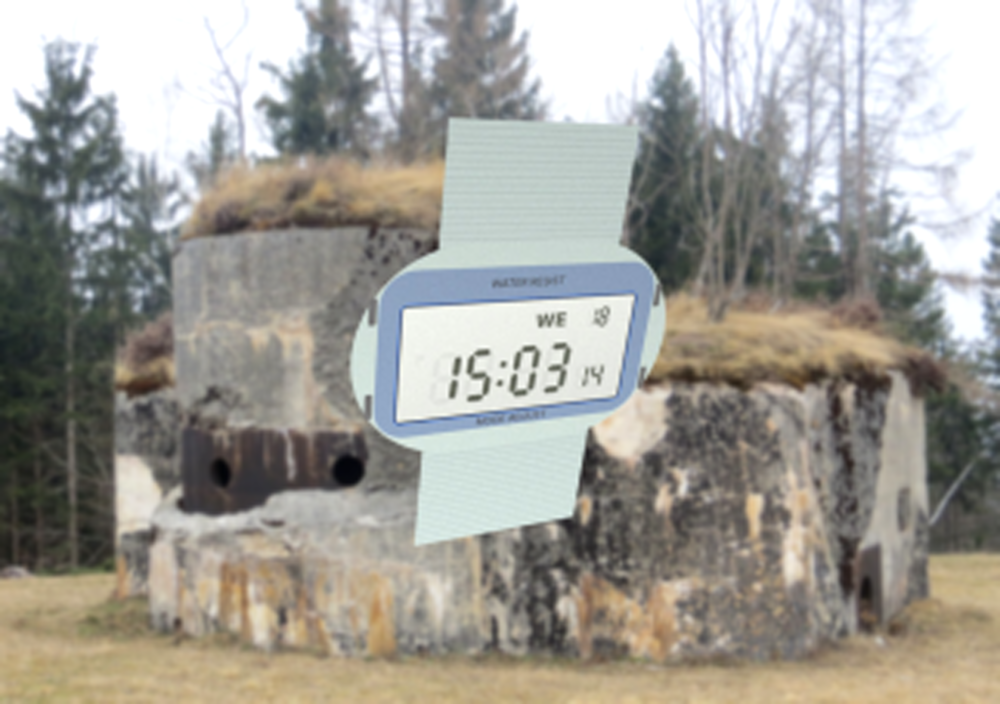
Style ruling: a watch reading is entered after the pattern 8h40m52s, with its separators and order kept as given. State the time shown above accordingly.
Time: 15h03m14s
